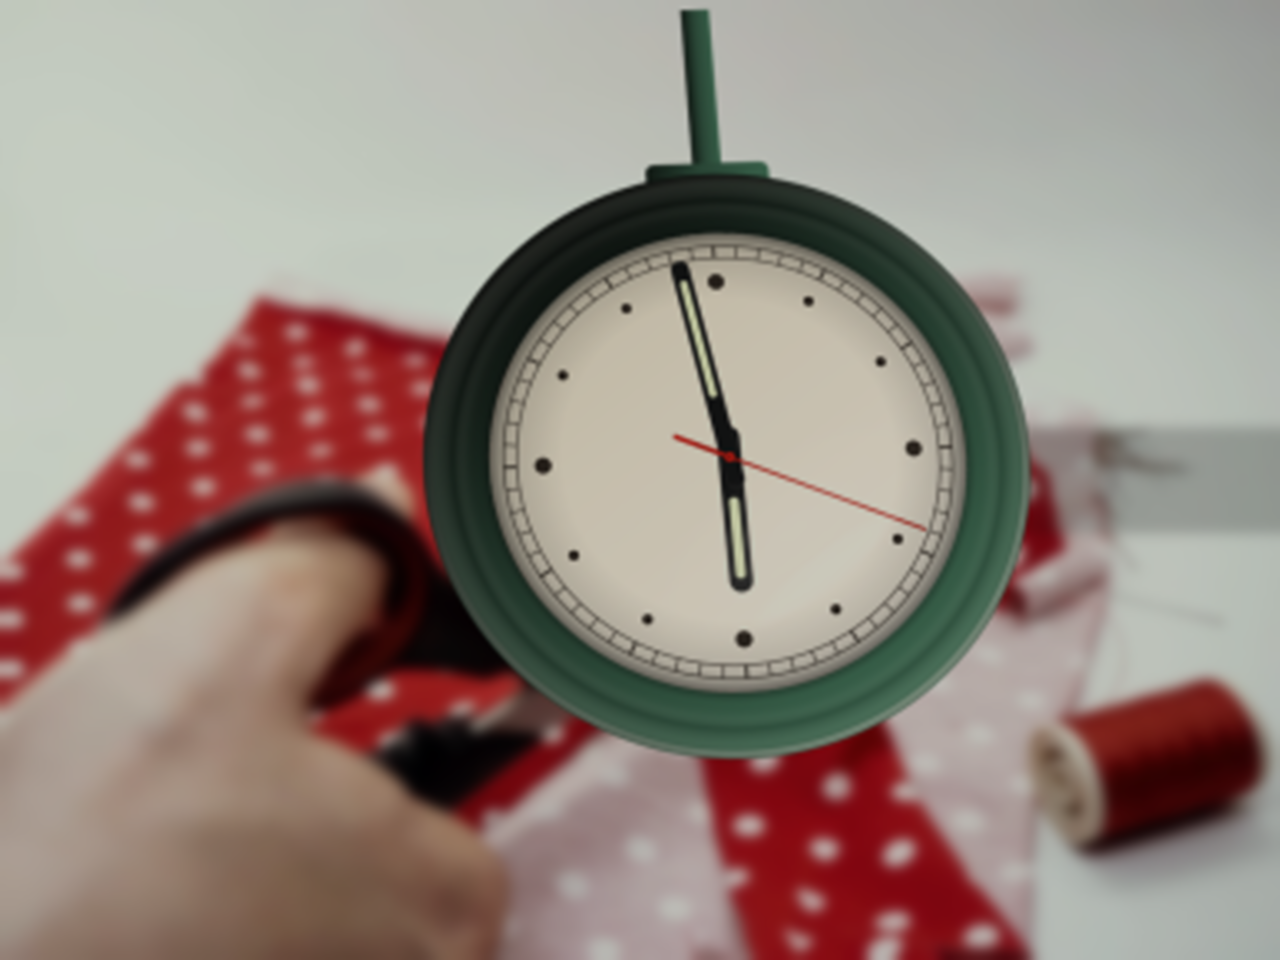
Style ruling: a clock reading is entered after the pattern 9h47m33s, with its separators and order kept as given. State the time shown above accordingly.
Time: 5h58m19s
